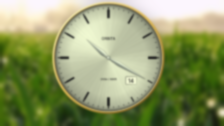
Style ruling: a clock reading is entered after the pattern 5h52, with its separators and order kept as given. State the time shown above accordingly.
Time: 10h20
